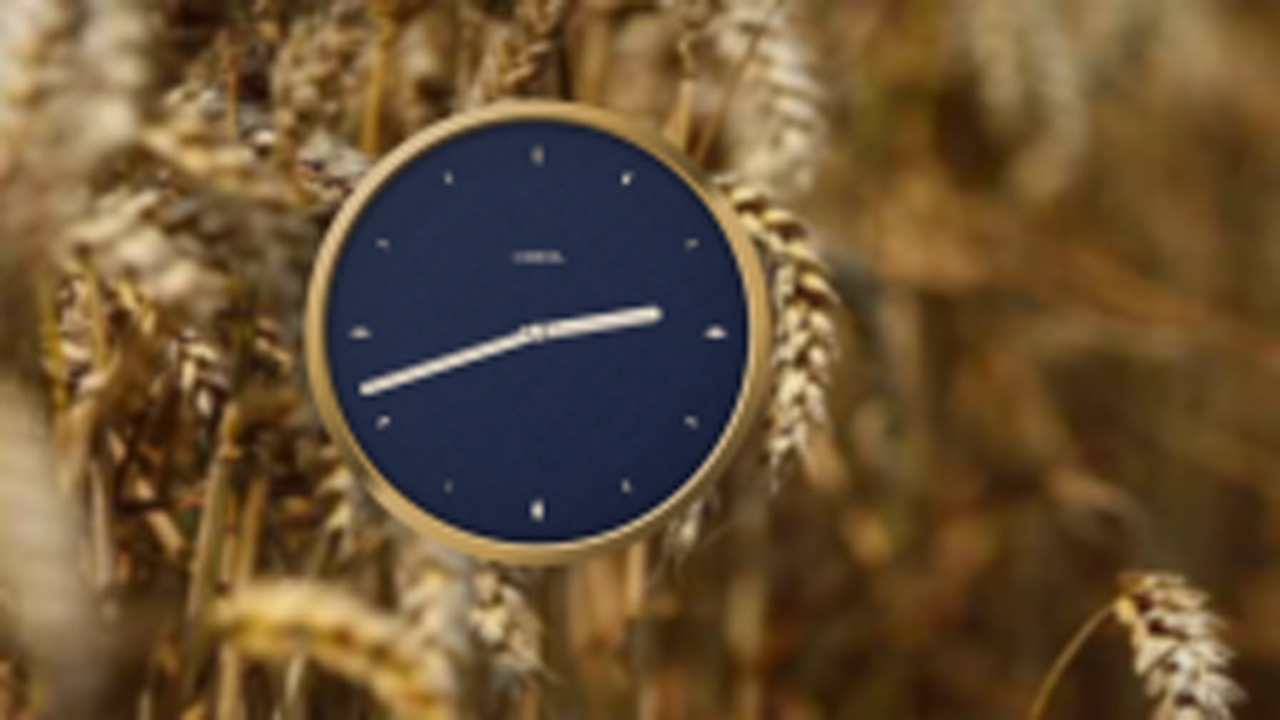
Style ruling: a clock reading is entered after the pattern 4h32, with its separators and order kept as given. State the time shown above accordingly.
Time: 2h42
